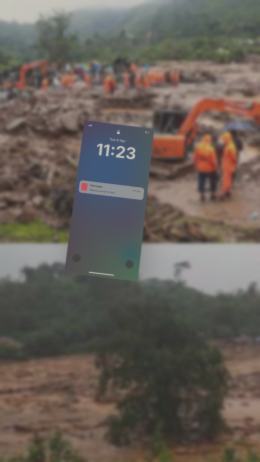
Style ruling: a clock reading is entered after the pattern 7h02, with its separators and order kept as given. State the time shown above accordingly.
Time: 11h23
